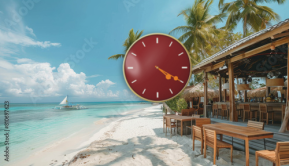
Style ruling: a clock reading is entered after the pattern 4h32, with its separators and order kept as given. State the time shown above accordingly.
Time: 4h20
